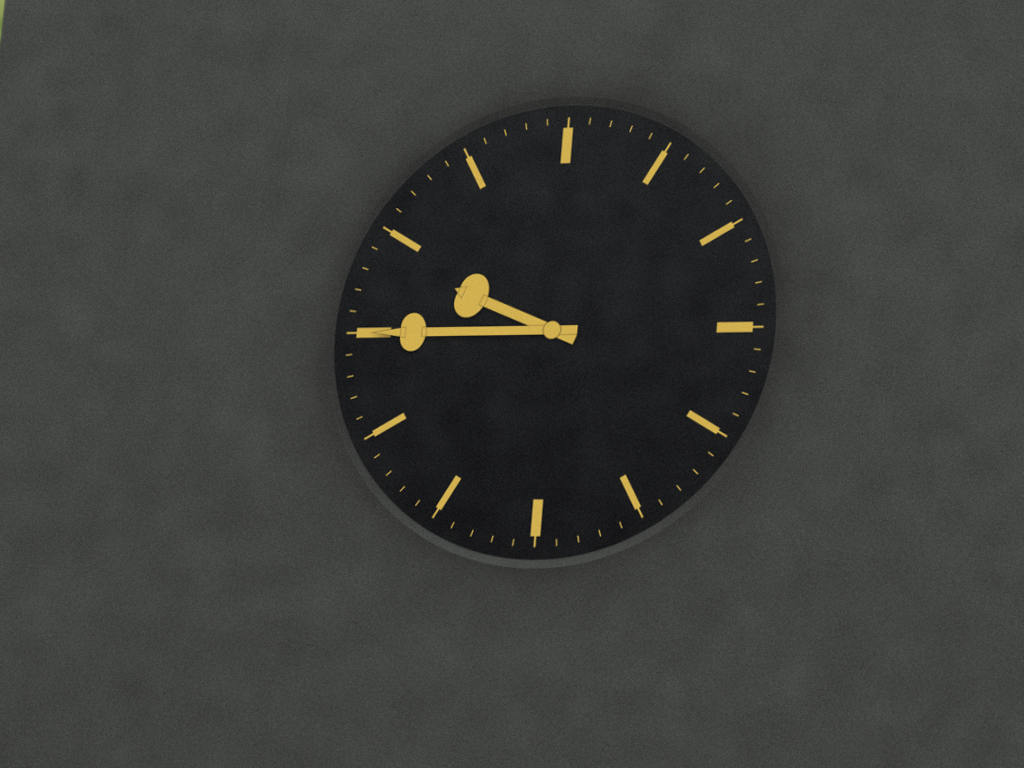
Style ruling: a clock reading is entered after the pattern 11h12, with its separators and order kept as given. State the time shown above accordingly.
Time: 9h45
